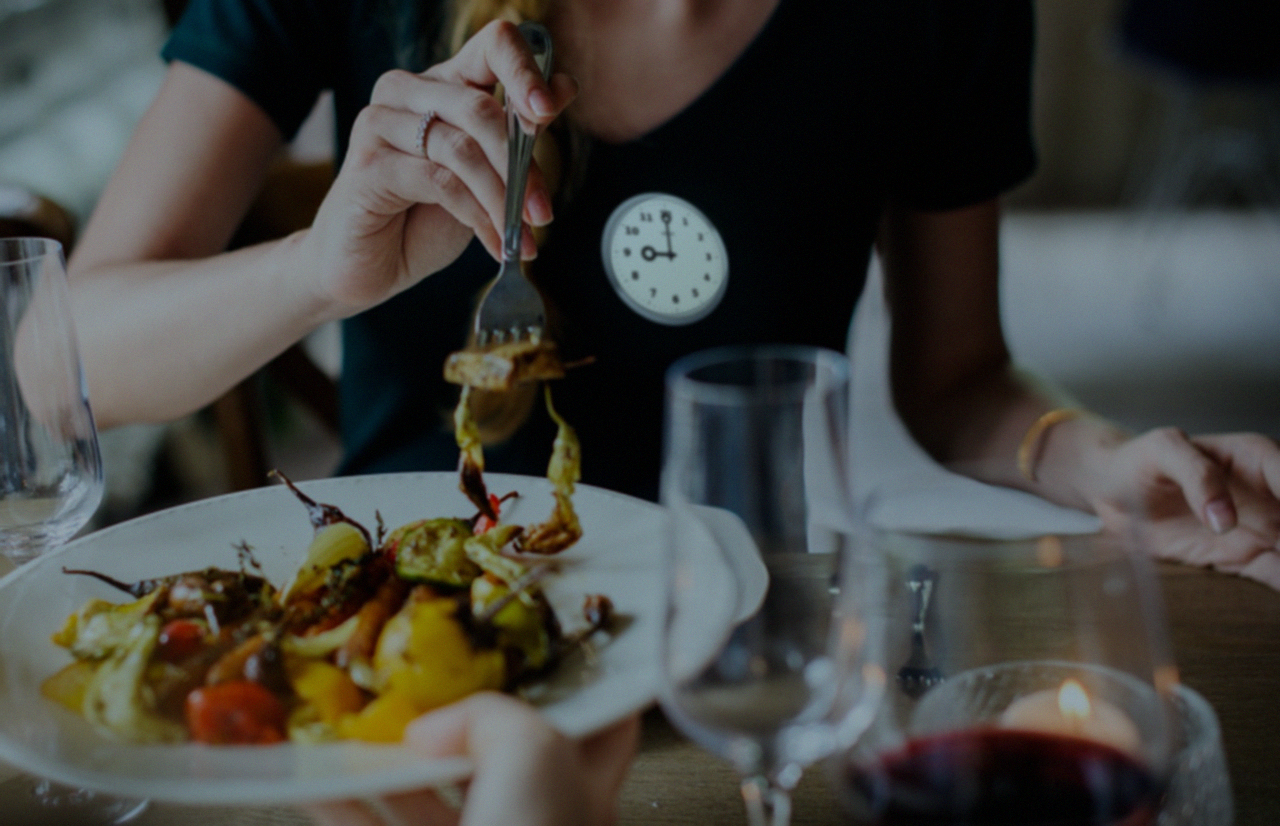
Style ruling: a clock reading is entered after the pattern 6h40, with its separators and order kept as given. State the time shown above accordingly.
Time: 9h00
